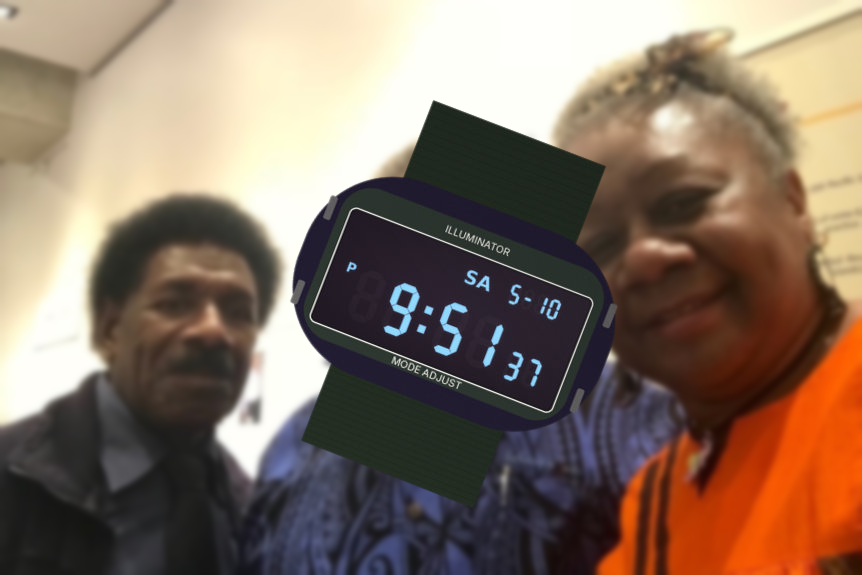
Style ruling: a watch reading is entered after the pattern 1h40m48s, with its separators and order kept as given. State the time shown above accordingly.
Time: 9h51m37s
